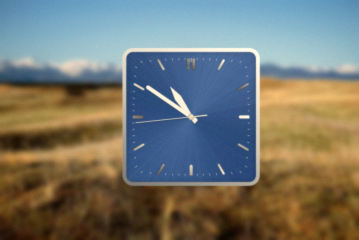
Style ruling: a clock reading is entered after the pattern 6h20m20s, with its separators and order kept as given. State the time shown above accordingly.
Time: 10h50m44s
